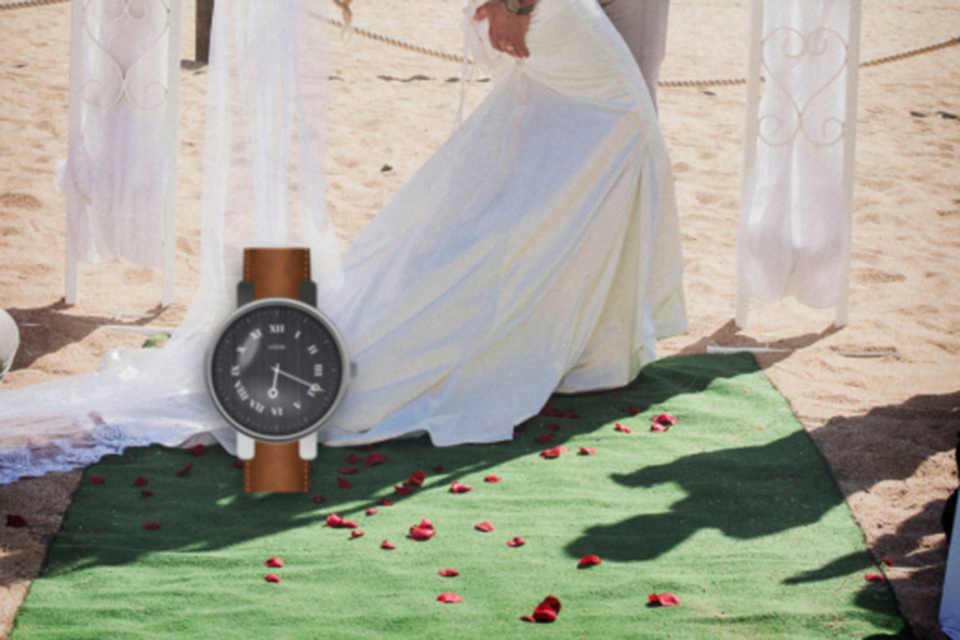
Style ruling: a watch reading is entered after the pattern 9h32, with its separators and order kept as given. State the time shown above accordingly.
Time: 6h19
